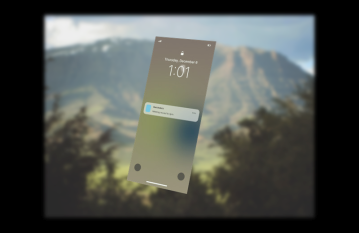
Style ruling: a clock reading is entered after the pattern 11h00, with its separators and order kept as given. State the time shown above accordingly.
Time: 1h01
